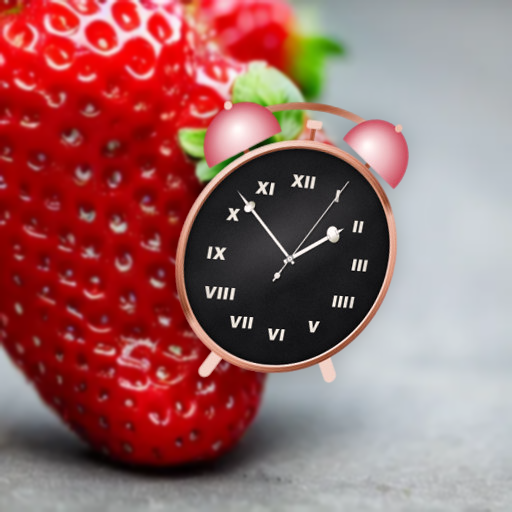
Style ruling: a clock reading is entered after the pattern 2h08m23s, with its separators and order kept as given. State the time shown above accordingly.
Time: 1h52m05s
